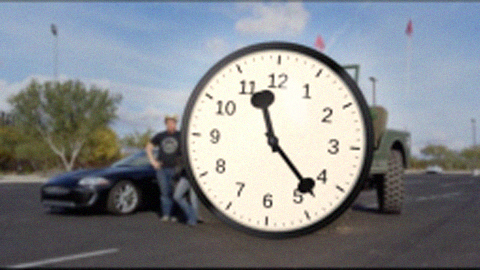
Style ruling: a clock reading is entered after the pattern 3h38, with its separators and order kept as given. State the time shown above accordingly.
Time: 11h23
